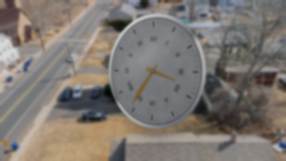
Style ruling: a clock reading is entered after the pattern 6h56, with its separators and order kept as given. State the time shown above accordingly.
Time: 3h36
